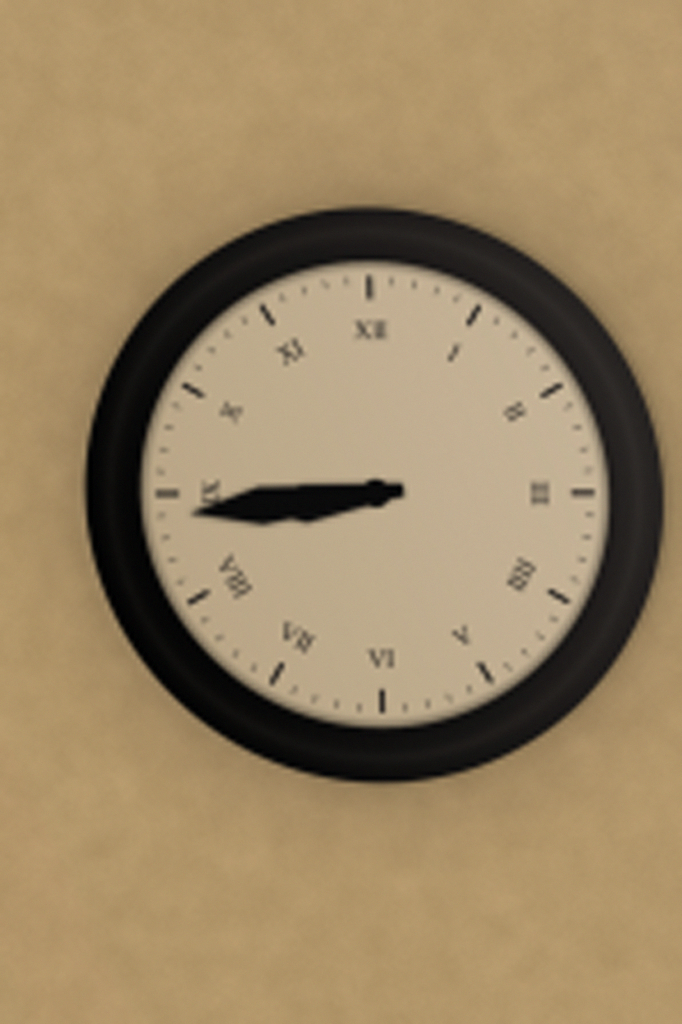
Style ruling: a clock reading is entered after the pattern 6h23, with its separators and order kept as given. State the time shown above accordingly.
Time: 8h44
